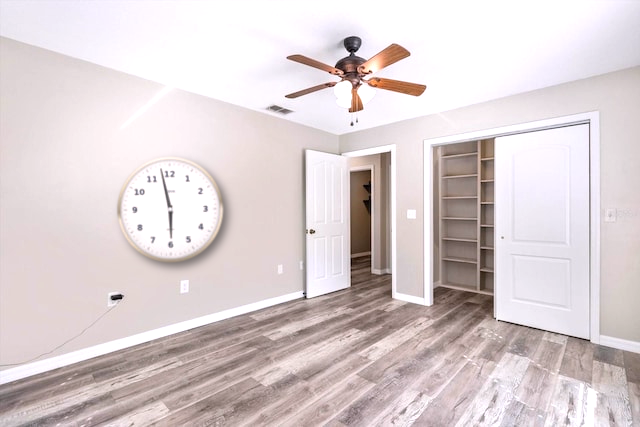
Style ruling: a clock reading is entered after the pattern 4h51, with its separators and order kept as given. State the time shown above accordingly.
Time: 5h58
